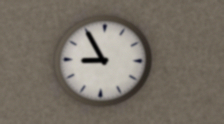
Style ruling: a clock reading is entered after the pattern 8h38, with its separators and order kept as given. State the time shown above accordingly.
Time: 8h55
